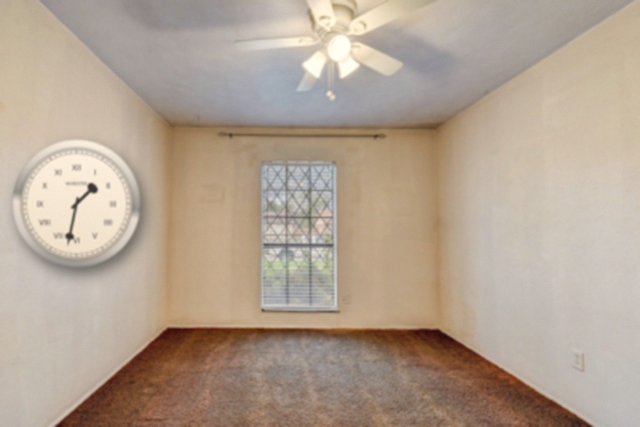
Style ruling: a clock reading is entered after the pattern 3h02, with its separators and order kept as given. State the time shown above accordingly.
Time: 1h32
